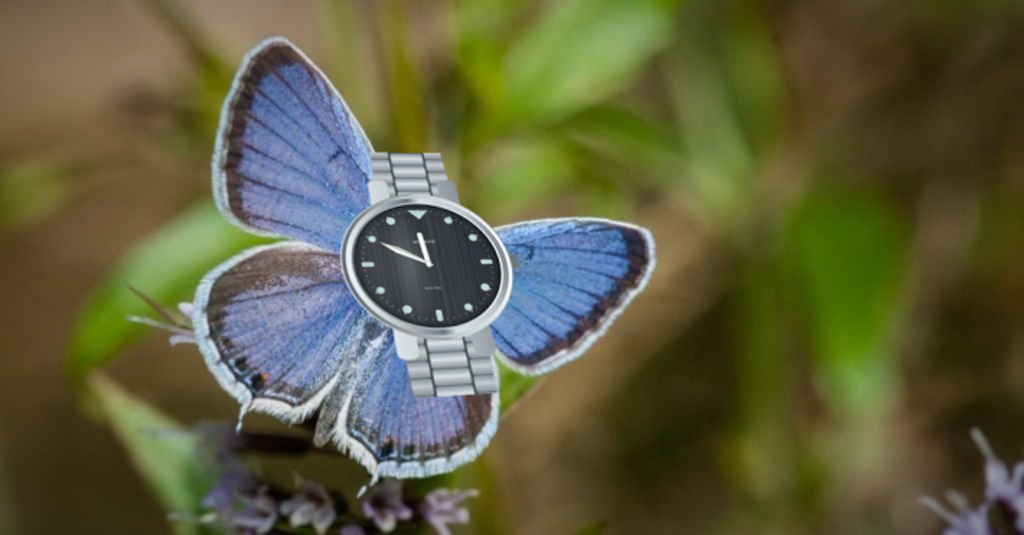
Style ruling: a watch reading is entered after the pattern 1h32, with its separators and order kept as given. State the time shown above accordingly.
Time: 11h50
